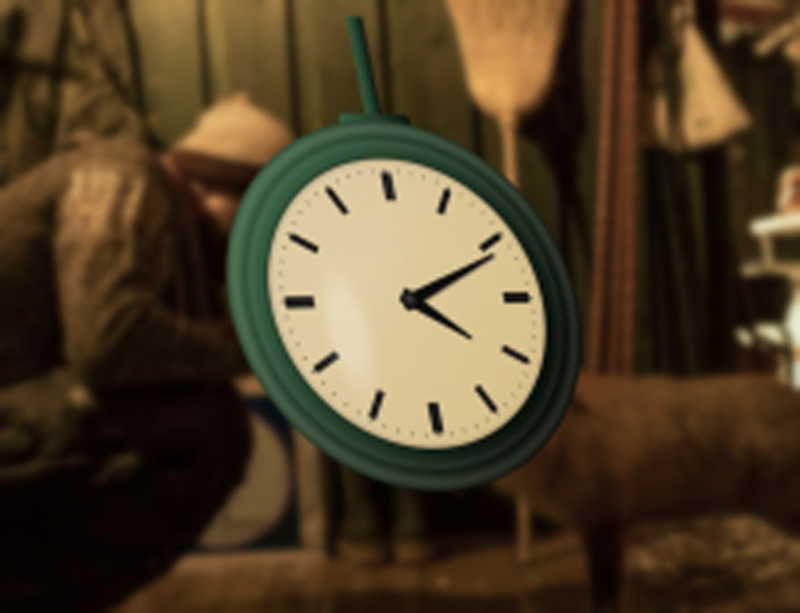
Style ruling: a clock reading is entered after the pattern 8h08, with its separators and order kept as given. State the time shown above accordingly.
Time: 4h11
